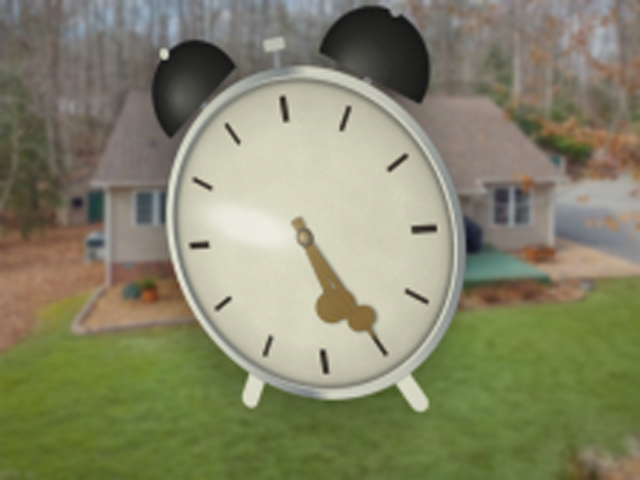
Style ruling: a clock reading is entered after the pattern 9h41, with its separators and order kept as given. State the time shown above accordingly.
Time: 5h25
